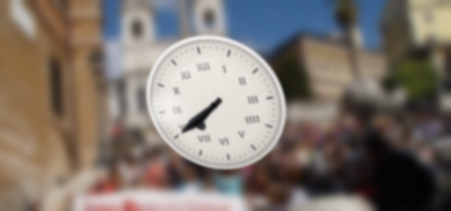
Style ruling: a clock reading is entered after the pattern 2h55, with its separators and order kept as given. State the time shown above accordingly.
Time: 7h40
